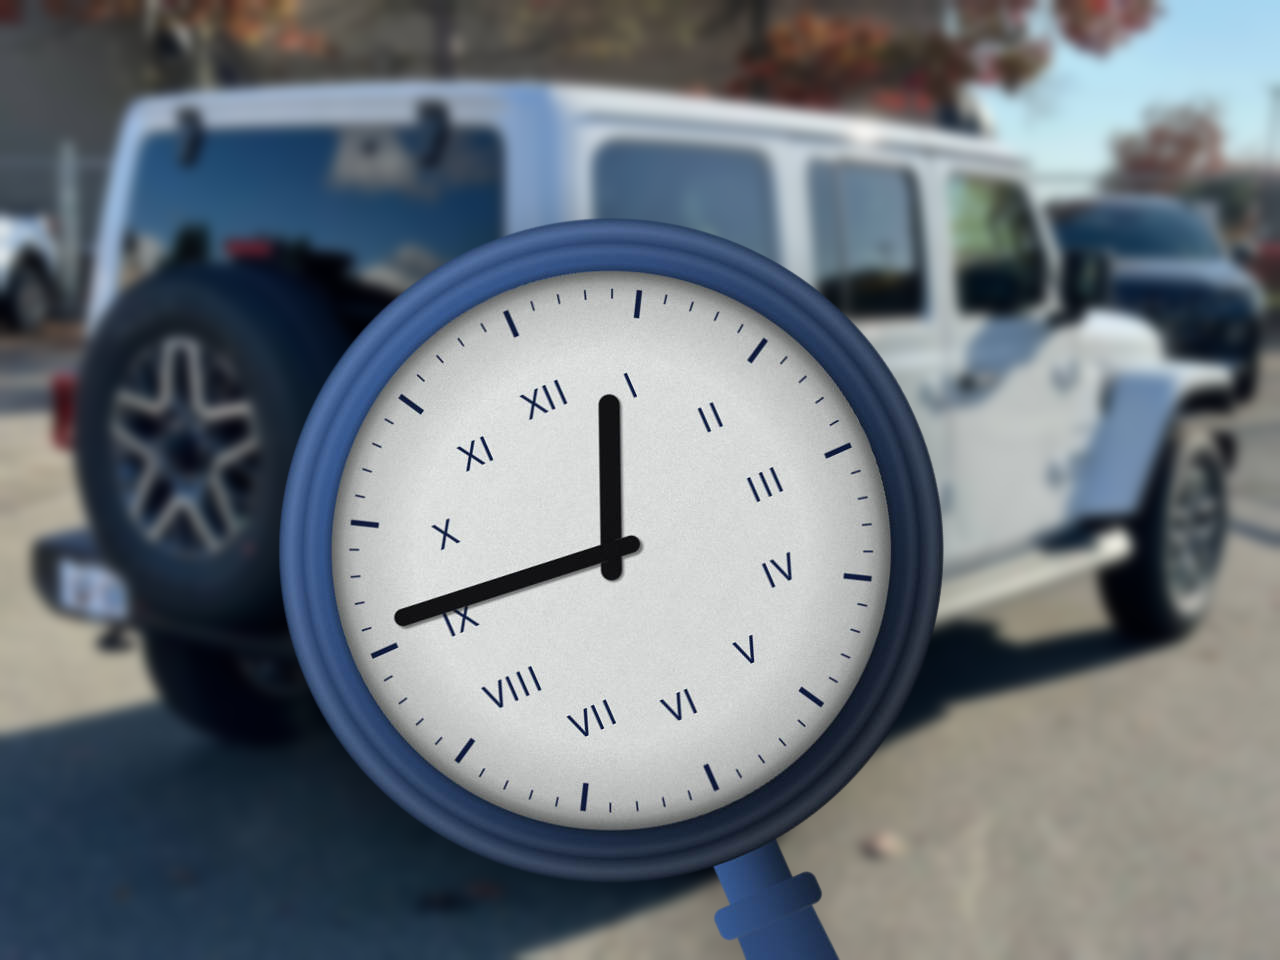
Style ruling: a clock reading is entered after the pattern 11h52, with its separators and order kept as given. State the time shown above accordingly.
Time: 12h46
